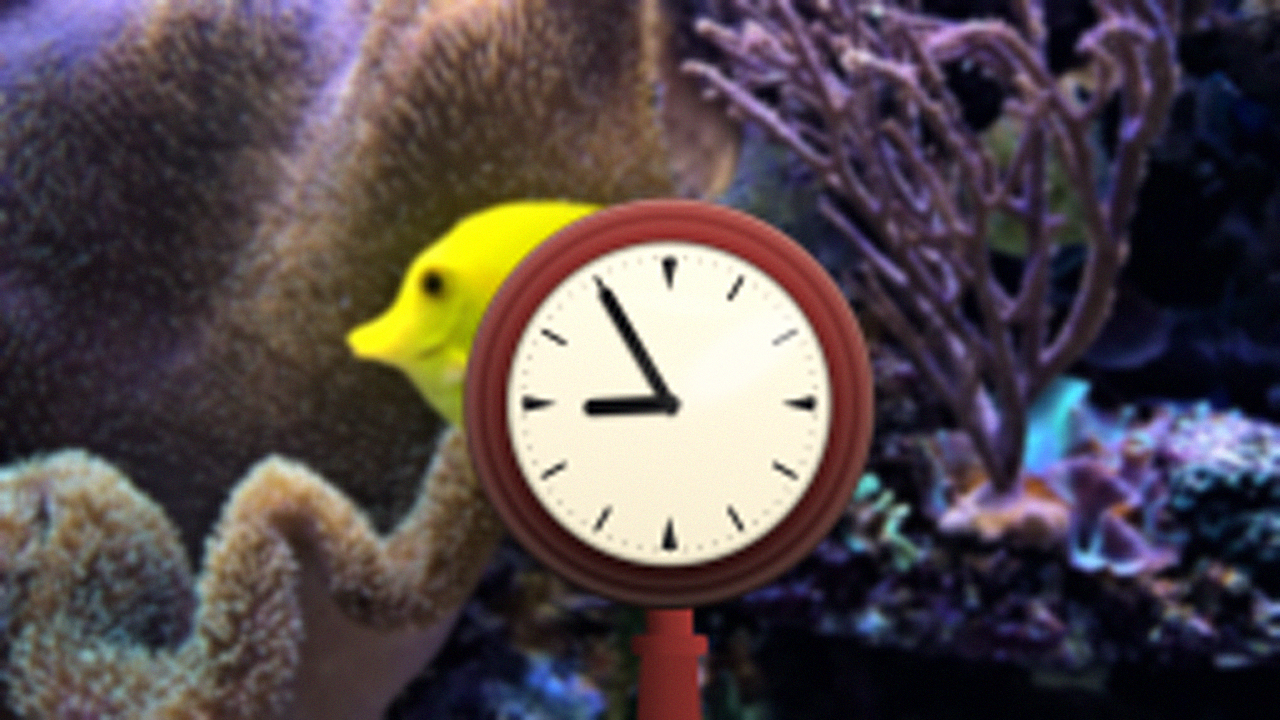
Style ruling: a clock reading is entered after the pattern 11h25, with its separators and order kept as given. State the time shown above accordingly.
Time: 8h55
